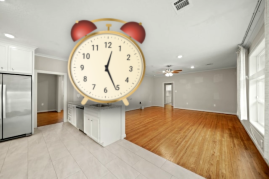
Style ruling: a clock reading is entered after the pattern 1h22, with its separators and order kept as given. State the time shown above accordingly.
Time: 12h26
